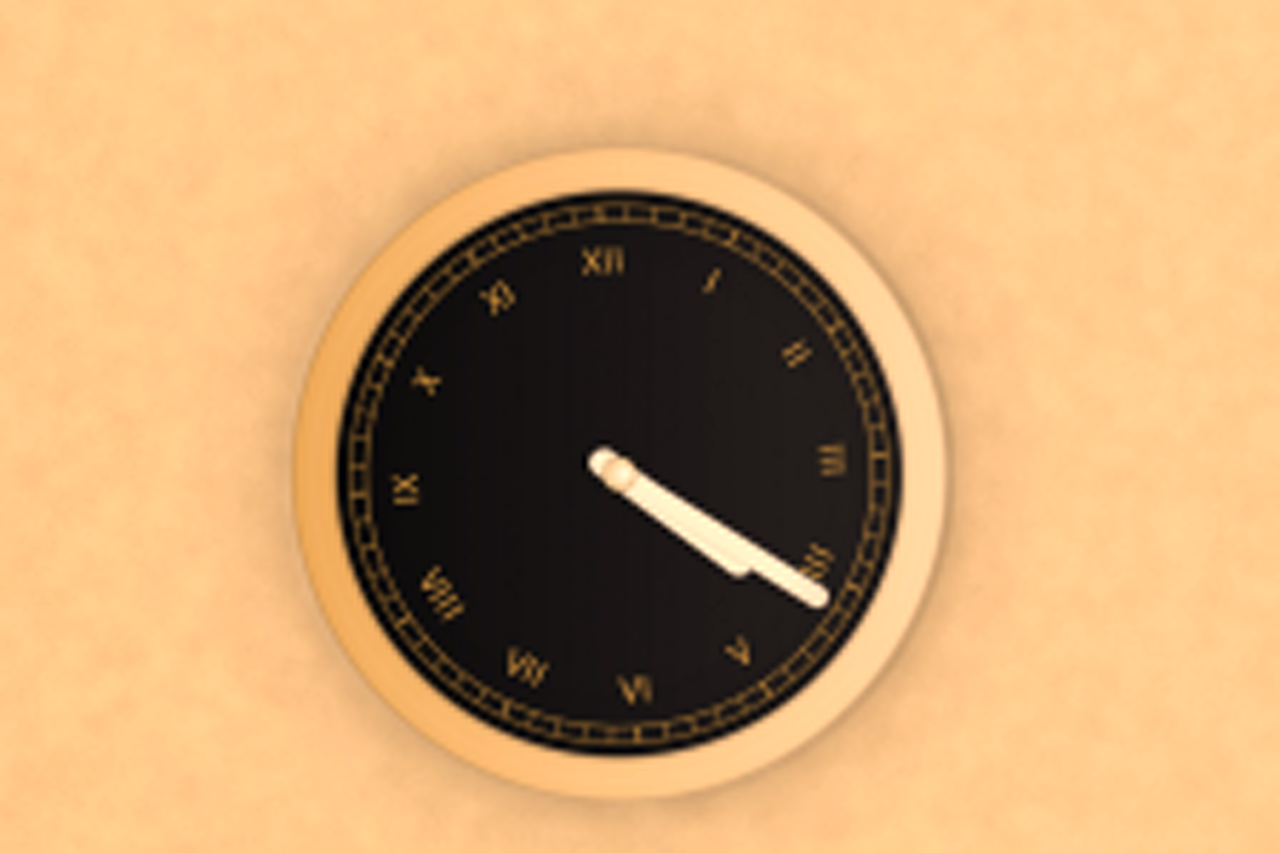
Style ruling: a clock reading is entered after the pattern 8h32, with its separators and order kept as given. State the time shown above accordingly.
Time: 4h21
